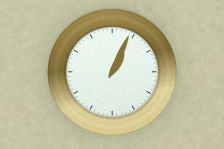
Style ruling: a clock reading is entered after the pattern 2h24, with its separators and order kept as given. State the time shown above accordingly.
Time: 1h04
